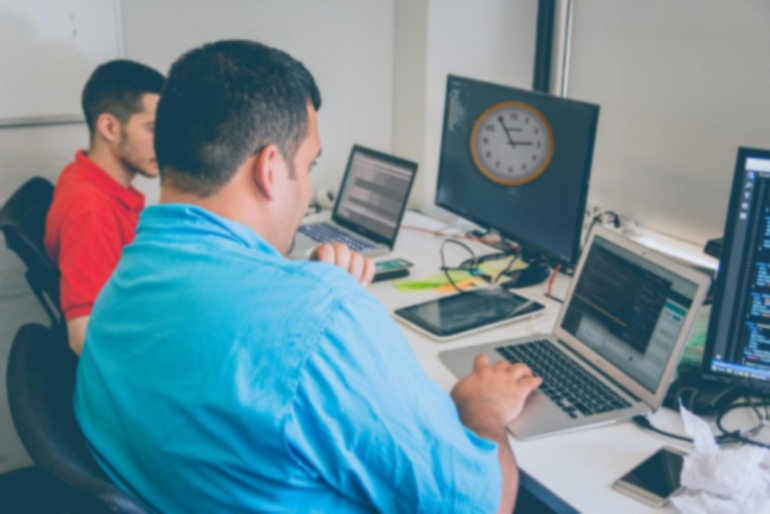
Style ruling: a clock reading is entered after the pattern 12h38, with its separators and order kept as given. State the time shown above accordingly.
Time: 2h55
